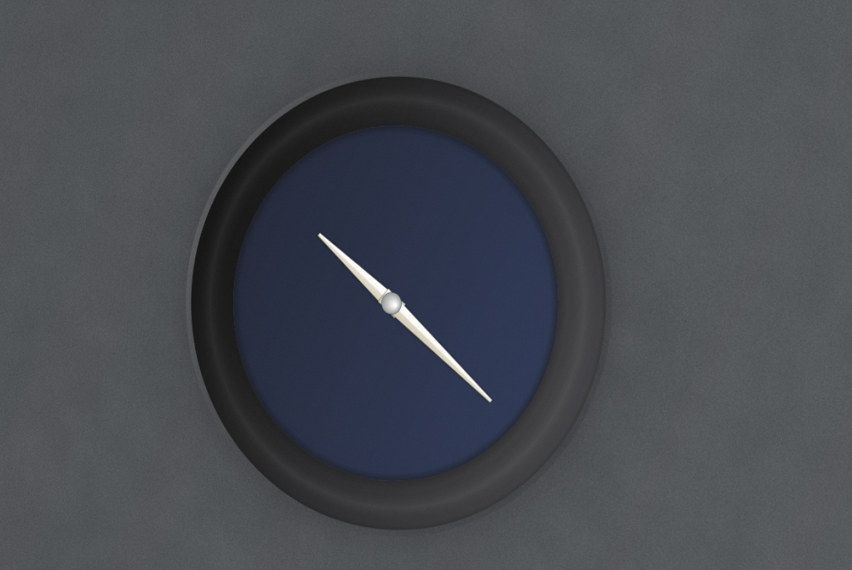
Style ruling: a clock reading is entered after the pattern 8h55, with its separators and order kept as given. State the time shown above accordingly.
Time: 10h22
